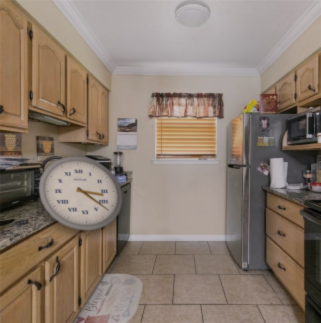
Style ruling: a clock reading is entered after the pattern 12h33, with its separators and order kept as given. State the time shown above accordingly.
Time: 3h22
